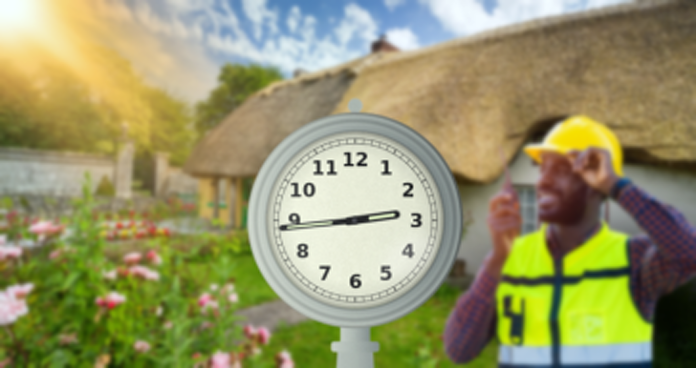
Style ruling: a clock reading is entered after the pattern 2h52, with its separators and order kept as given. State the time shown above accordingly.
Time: 2h44
